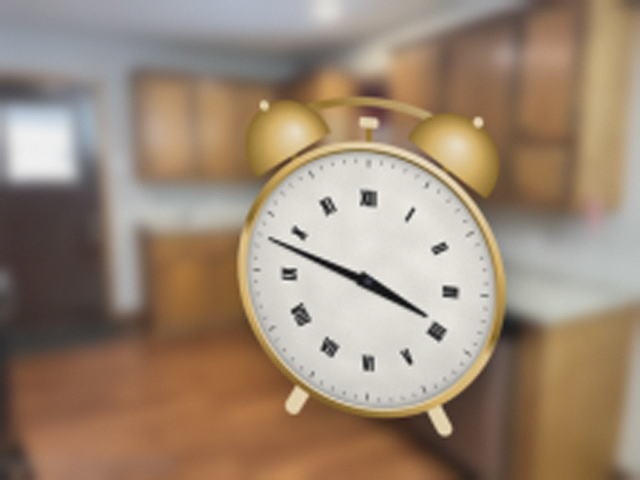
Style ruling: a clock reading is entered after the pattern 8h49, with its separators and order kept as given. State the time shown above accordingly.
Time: 3h48
